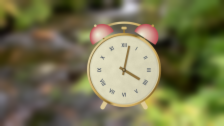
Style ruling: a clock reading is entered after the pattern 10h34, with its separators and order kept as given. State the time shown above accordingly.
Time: 4h02
